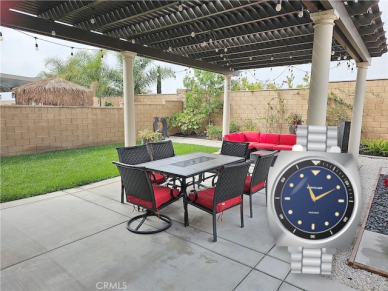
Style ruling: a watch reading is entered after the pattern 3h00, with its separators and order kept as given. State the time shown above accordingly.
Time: 11h10
